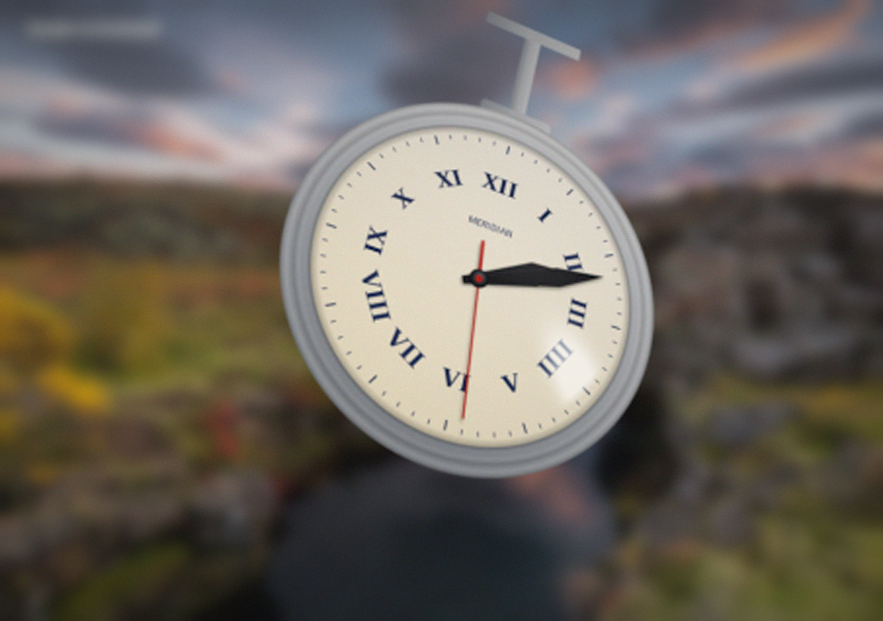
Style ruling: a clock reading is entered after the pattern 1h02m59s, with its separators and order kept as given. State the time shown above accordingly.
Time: 2h11m29s
